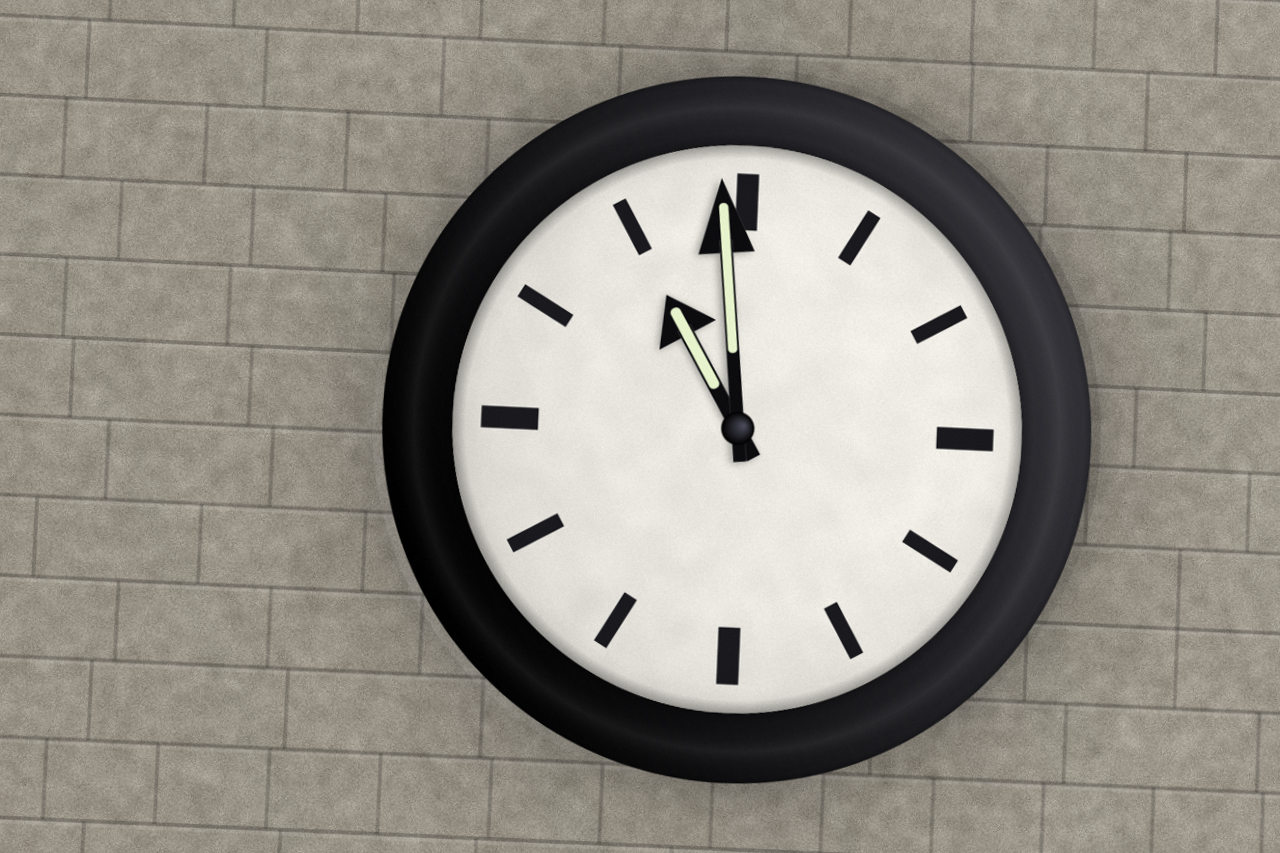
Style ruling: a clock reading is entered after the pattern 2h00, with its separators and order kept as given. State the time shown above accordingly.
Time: 10h59
